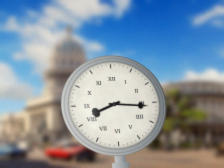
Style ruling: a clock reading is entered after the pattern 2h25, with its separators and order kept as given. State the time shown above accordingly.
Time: 8h16
